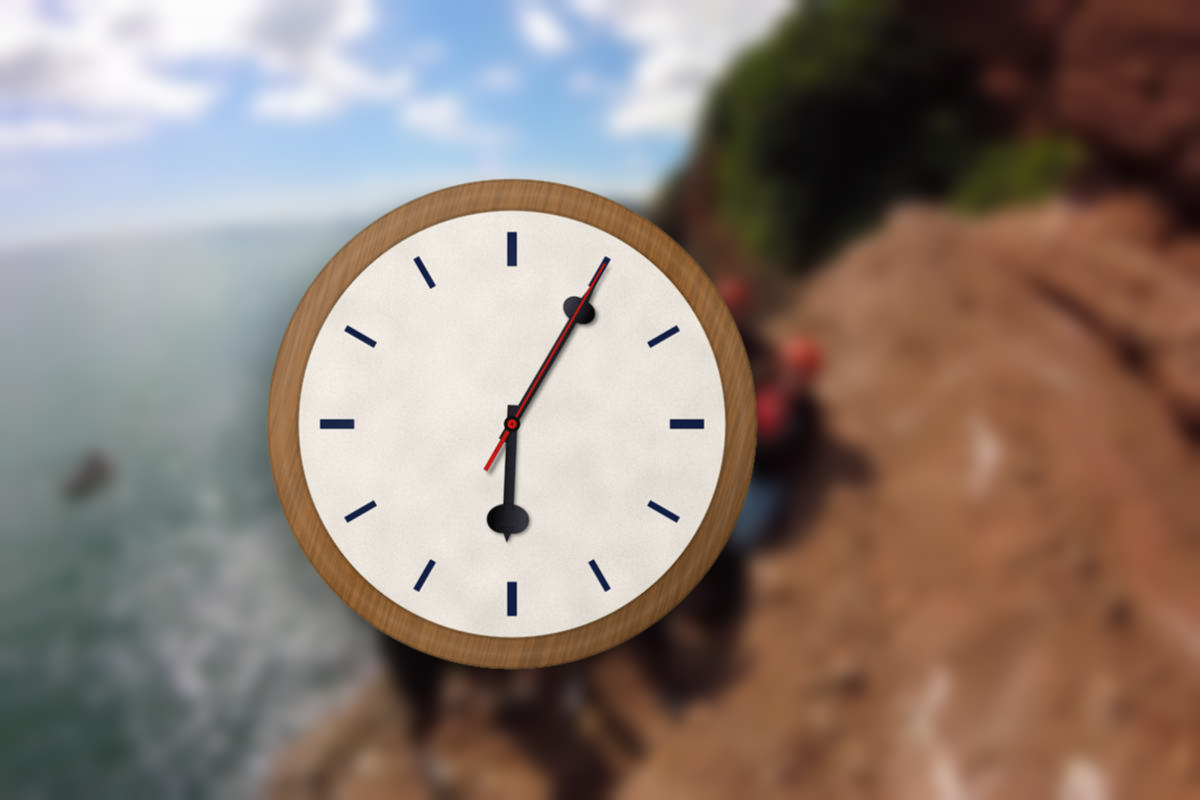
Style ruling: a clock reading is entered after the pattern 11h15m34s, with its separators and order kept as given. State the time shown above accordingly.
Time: 6h05m05s
